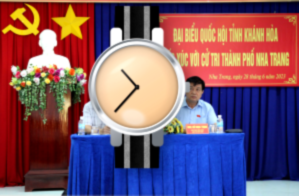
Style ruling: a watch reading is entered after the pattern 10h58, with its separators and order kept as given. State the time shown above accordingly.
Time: 10h37
